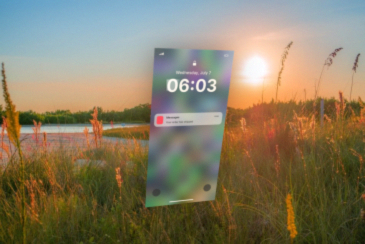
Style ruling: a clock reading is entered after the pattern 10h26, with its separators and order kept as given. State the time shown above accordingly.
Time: 6h03
